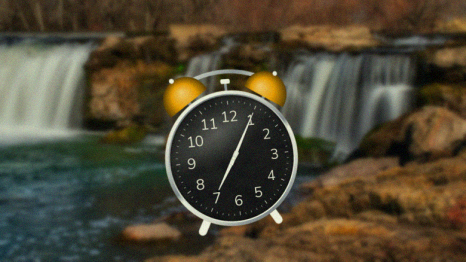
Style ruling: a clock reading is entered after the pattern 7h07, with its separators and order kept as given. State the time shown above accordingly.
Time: 7h05
